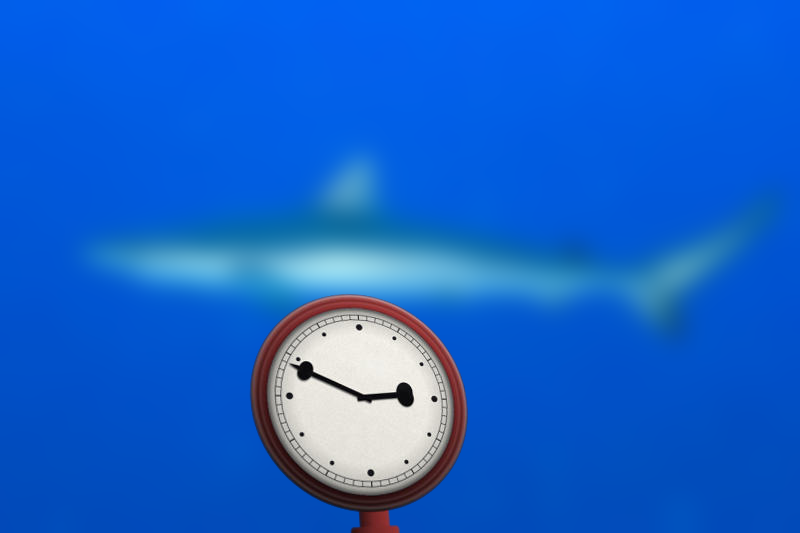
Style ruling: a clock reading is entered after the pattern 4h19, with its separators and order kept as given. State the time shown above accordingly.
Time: 2h49
